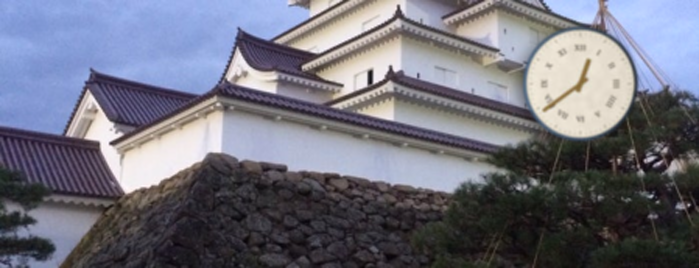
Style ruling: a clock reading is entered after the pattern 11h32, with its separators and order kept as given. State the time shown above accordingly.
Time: 12h39
